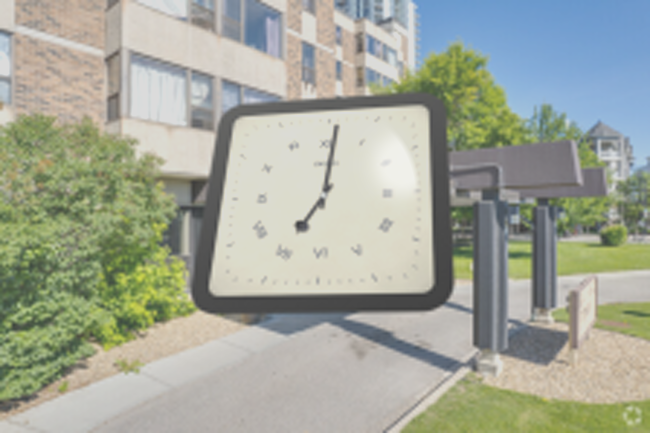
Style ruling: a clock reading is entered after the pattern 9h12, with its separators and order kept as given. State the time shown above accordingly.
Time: 7h01
